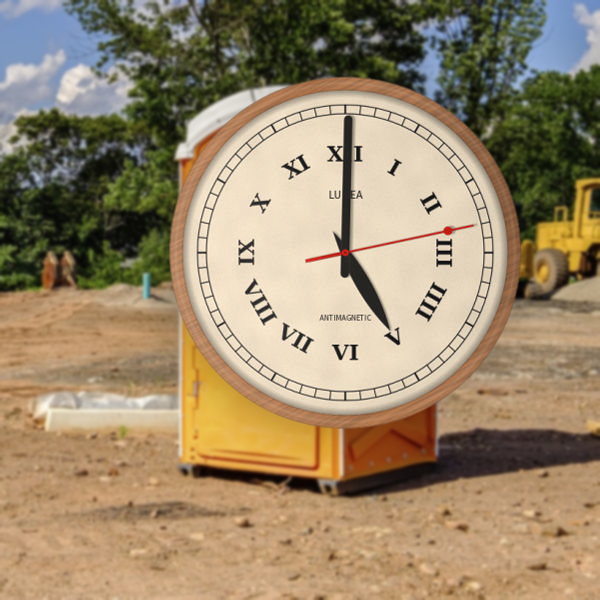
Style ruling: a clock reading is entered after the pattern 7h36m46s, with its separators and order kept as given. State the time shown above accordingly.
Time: 5h00m13s
